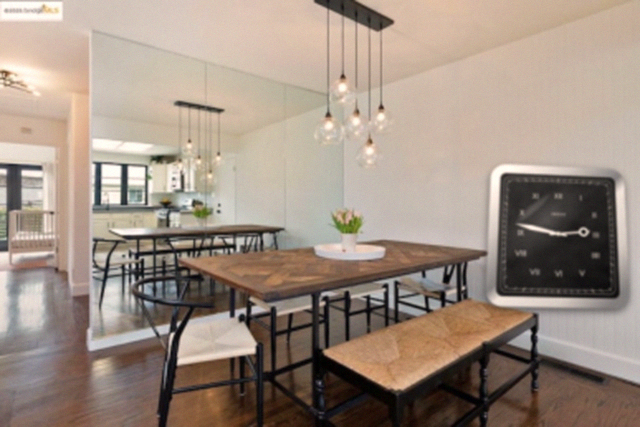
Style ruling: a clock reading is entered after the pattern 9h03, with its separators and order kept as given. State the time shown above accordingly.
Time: 2h47
